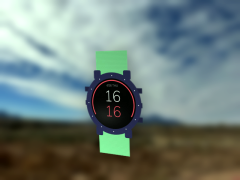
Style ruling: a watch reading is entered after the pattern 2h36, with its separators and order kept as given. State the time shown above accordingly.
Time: 16h16
